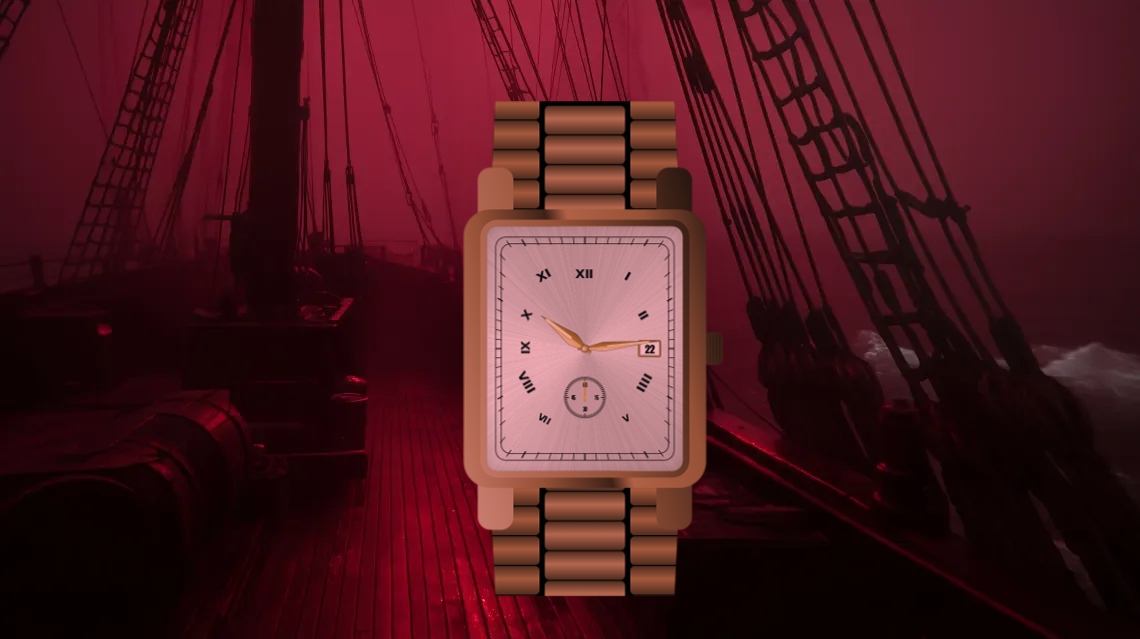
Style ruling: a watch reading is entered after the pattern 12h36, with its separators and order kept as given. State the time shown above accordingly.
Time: 10h14
